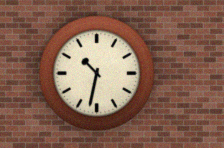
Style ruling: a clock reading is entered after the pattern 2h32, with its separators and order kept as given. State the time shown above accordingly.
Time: 10h32
